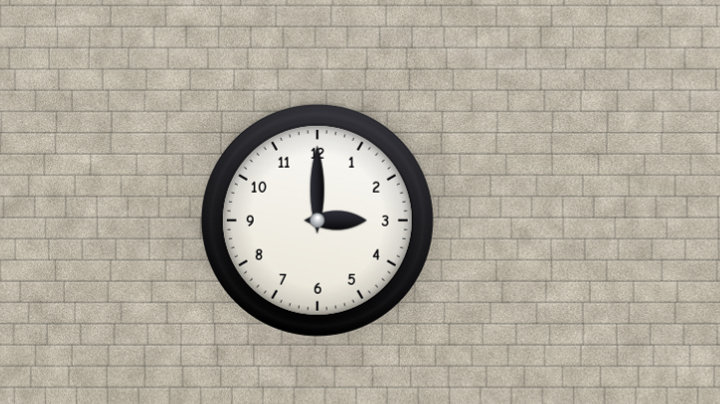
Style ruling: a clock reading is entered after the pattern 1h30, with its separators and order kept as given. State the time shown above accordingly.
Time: 3h00
